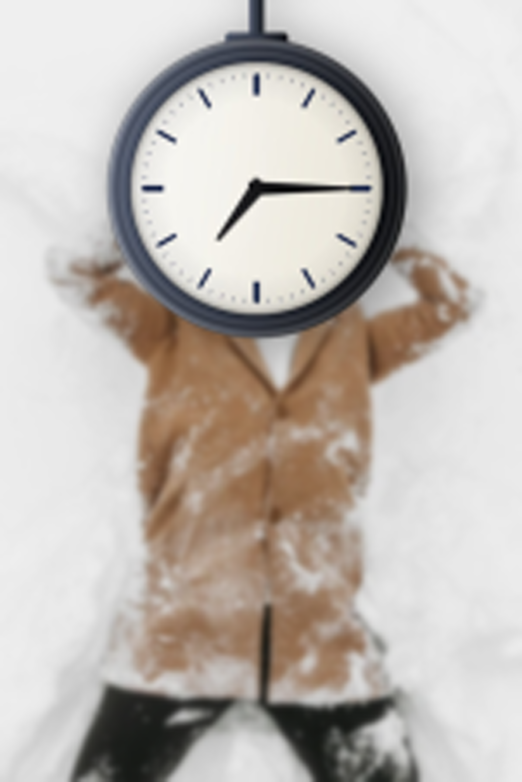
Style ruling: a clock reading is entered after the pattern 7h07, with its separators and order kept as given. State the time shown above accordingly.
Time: 7h15
